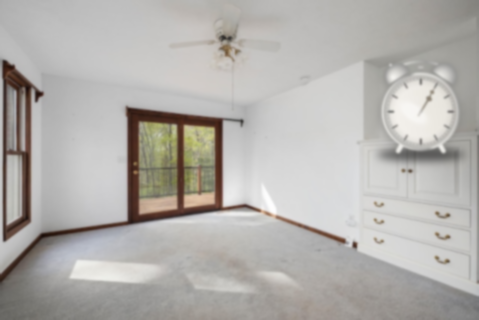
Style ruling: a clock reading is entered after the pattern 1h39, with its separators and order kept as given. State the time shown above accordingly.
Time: 1h05
